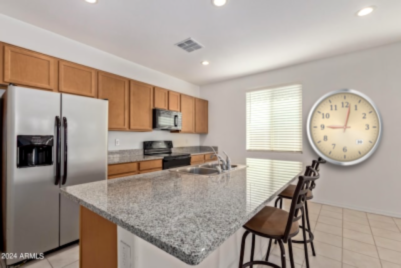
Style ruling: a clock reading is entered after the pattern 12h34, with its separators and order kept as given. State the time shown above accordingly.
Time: 9h02
